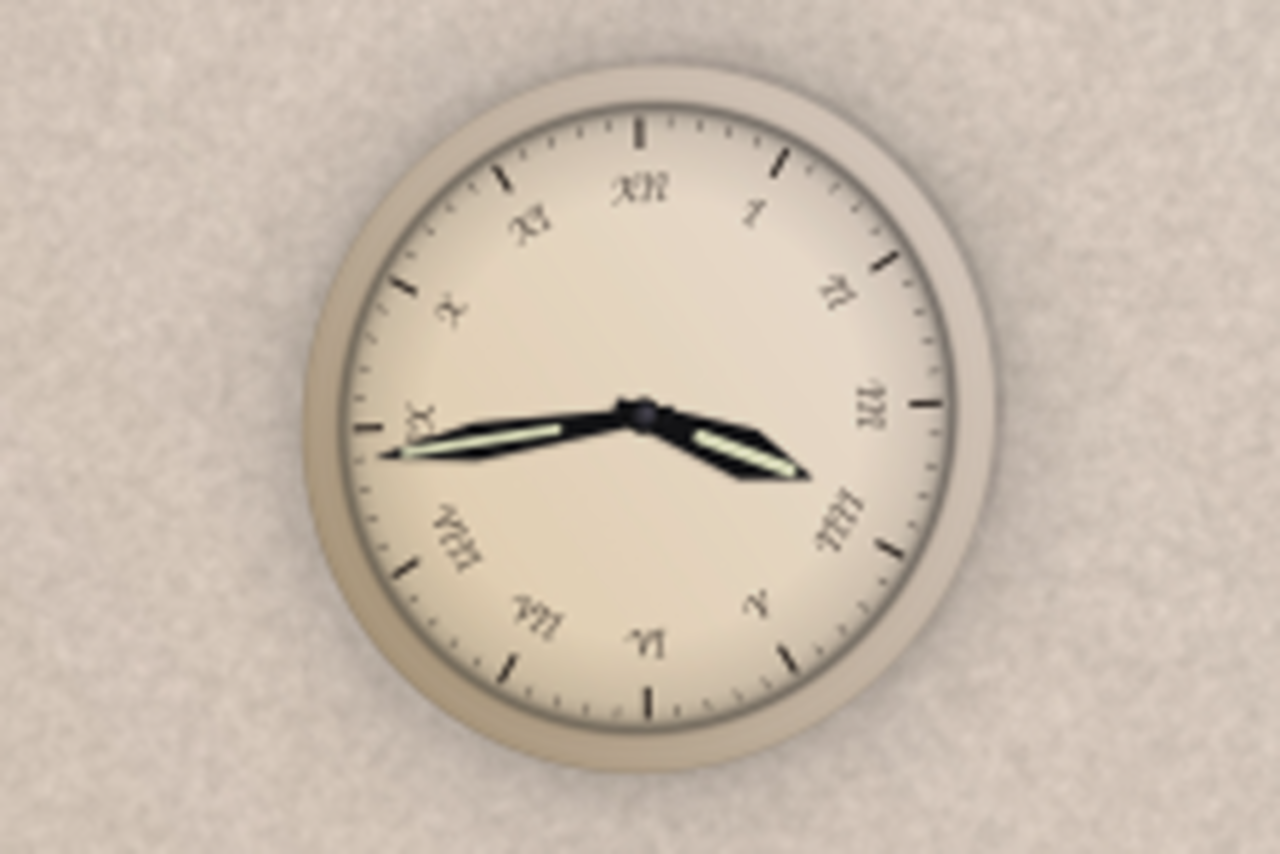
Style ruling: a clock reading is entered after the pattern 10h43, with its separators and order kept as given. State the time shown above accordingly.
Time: 3h44
